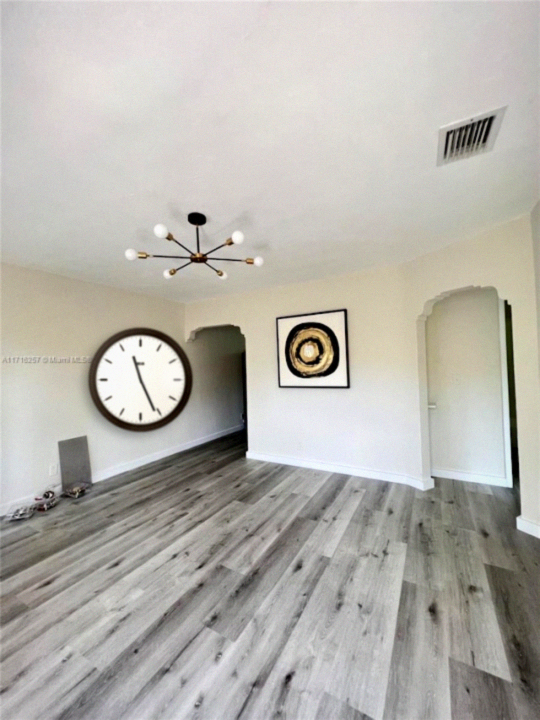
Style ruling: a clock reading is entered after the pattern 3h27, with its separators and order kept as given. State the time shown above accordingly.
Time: 11h26
